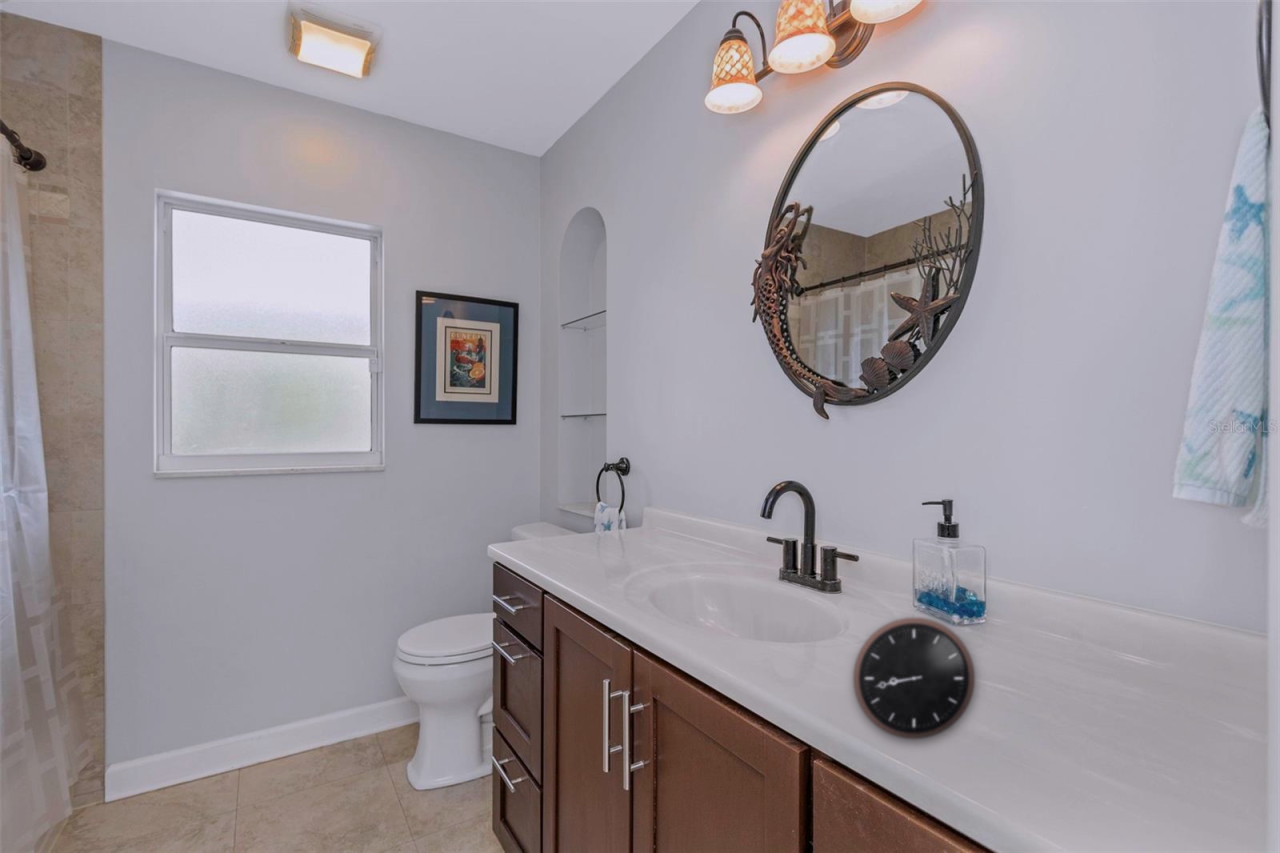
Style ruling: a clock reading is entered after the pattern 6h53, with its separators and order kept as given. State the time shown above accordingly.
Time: 8h43
